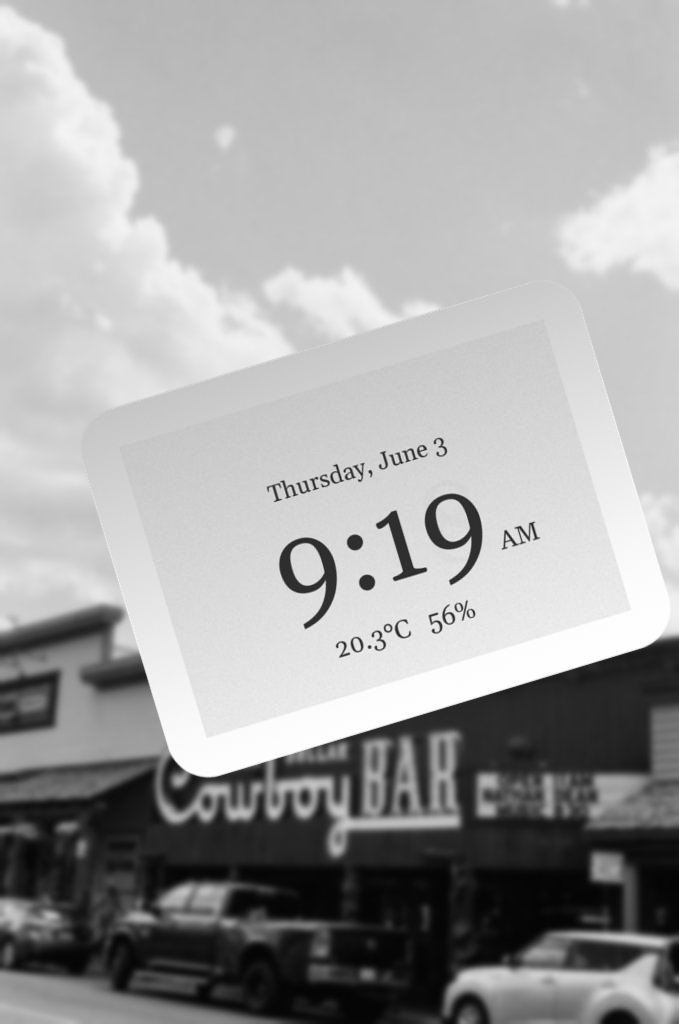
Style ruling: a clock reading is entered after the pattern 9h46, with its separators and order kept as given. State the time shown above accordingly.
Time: 9h19
